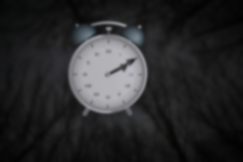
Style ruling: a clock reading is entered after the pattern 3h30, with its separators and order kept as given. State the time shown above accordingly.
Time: 2h10
